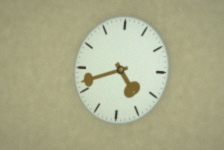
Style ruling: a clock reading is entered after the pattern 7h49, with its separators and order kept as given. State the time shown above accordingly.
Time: 4h42
